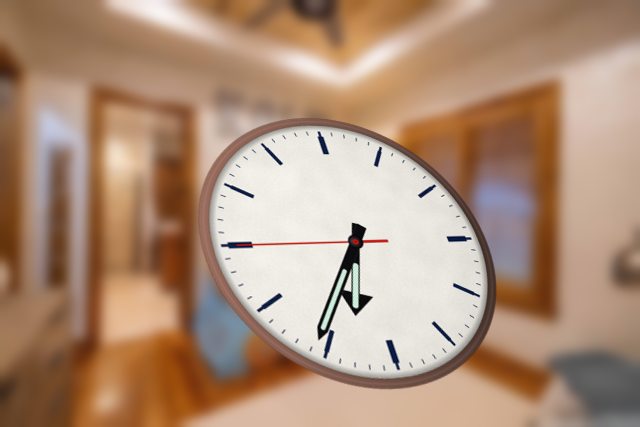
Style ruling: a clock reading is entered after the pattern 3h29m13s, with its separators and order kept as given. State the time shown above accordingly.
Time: 6h35m45s
